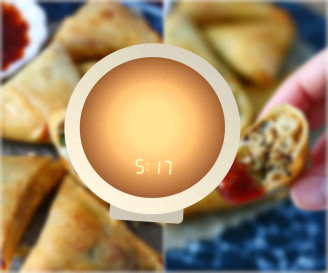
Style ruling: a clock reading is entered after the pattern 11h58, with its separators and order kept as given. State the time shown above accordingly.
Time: 5h17
